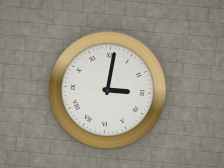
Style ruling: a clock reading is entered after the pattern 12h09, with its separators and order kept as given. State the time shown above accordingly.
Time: 3h01
